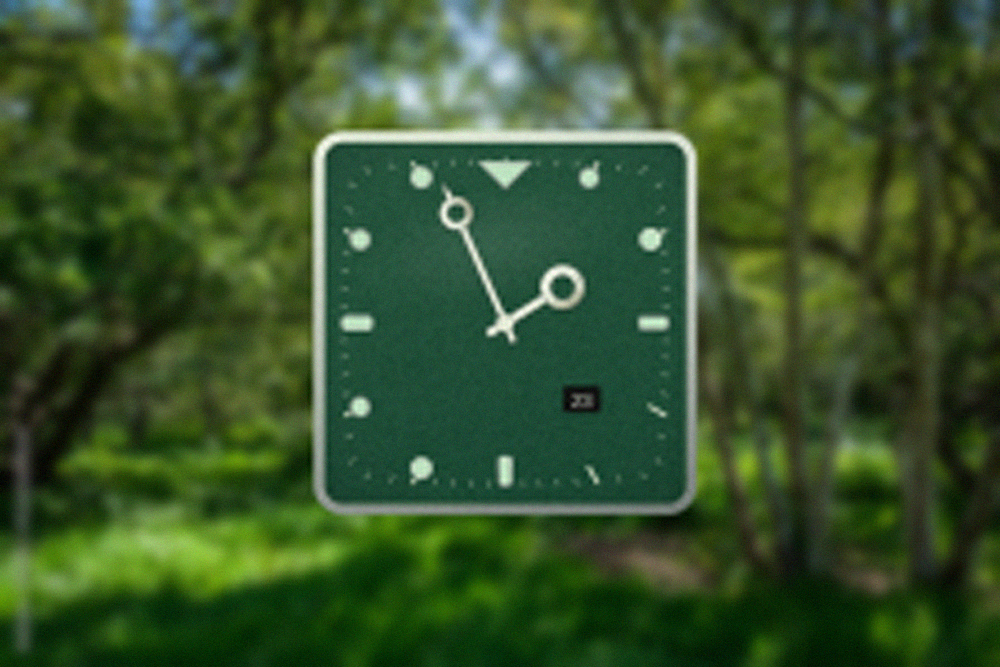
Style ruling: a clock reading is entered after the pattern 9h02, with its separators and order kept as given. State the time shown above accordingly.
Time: 1h56
